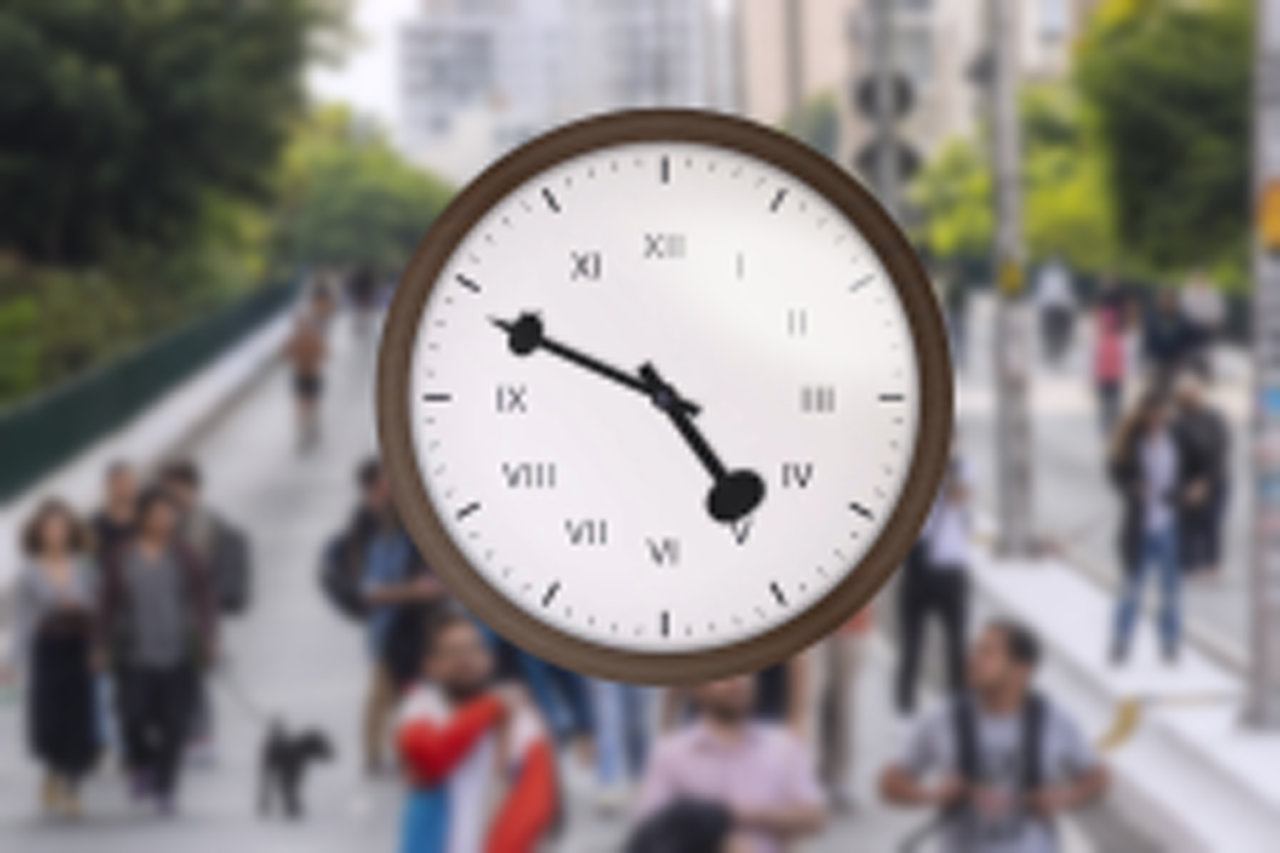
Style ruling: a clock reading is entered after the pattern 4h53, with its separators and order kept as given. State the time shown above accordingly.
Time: 4h49
